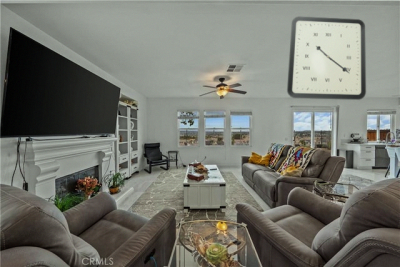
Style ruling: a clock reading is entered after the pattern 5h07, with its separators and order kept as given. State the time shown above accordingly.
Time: 10h21
